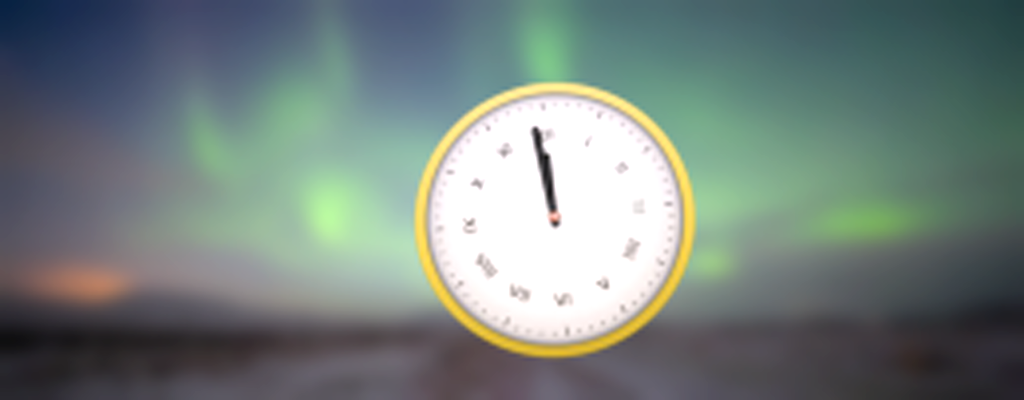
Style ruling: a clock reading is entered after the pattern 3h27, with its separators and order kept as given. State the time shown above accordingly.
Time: 11h59
